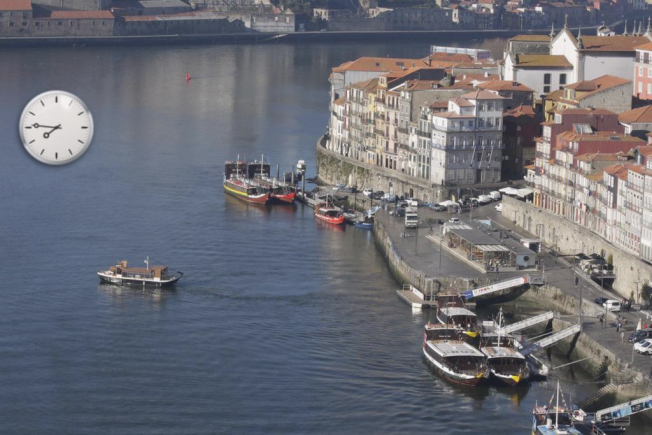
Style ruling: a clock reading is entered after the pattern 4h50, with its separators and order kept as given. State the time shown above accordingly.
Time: 7h46
